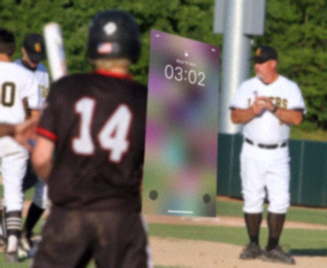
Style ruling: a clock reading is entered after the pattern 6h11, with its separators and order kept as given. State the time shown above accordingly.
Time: 3h02
